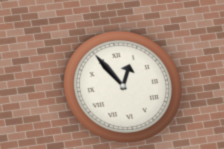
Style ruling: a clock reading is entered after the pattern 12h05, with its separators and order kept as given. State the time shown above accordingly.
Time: 12h55
